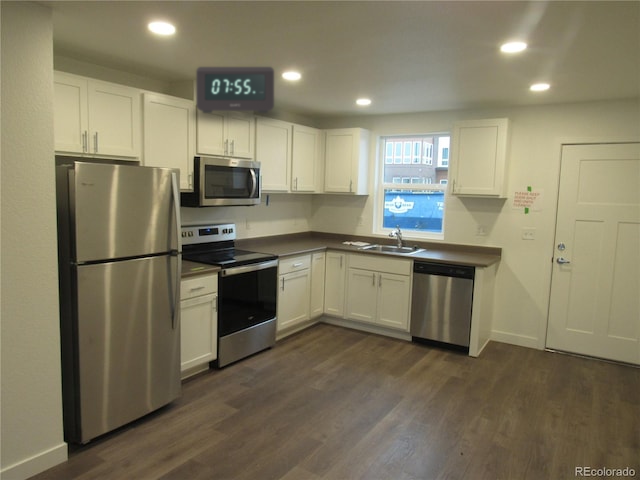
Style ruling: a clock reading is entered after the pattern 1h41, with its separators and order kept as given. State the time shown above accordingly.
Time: 7h55
